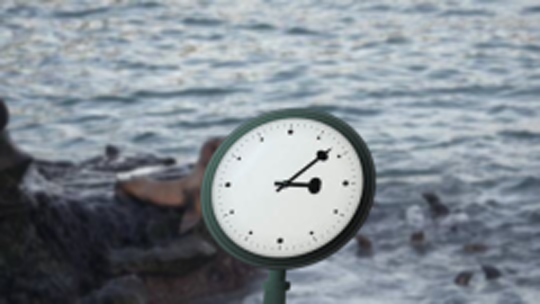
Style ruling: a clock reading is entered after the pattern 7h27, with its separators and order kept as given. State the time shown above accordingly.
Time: 3h08
